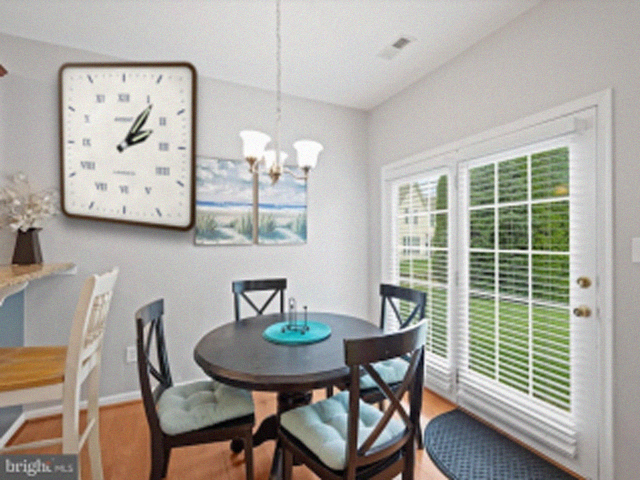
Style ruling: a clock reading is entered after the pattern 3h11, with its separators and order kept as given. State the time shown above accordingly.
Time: 2h06
